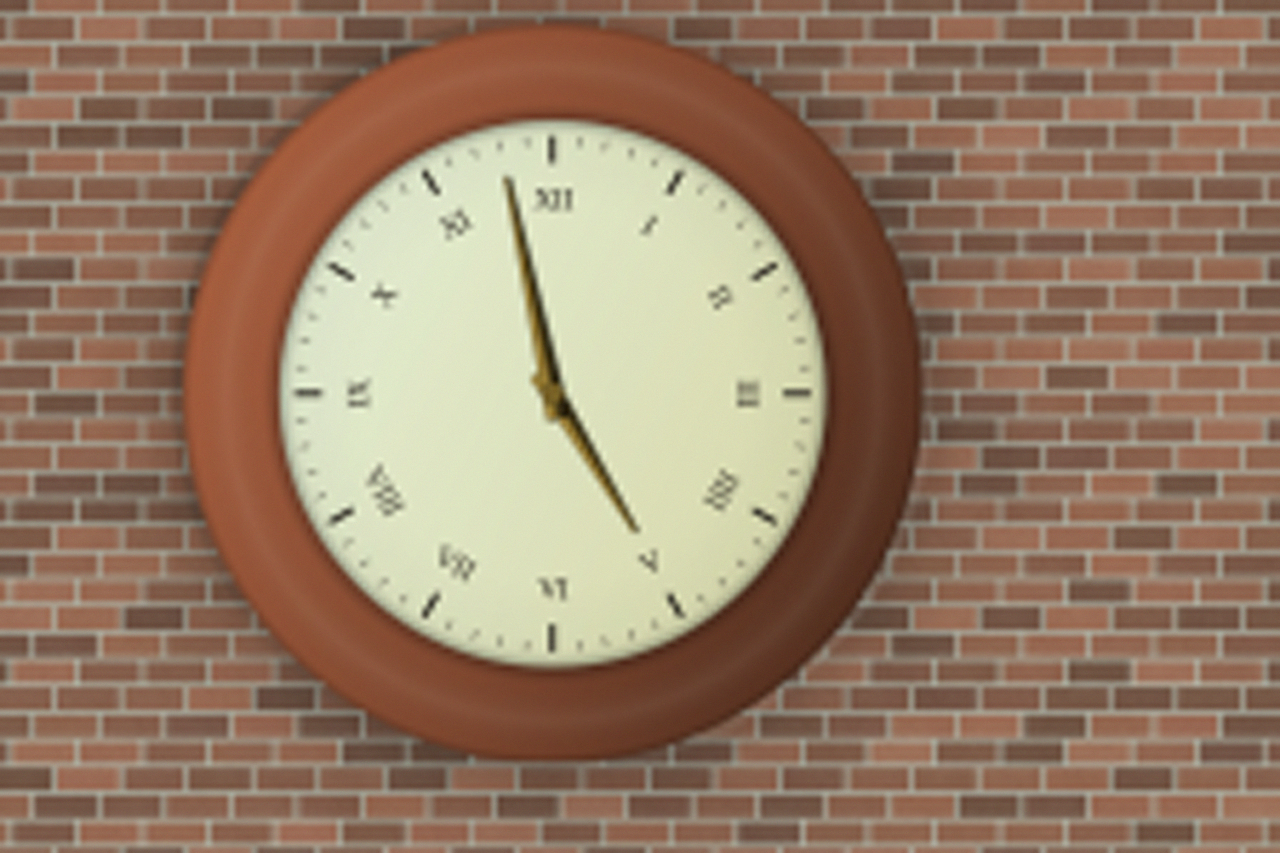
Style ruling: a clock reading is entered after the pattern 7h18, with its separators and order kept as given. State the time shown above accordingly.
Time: 4h58
